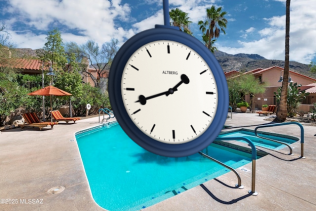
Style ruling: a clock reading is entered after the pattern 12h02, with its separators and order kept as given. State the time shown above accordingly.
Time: 1h42
